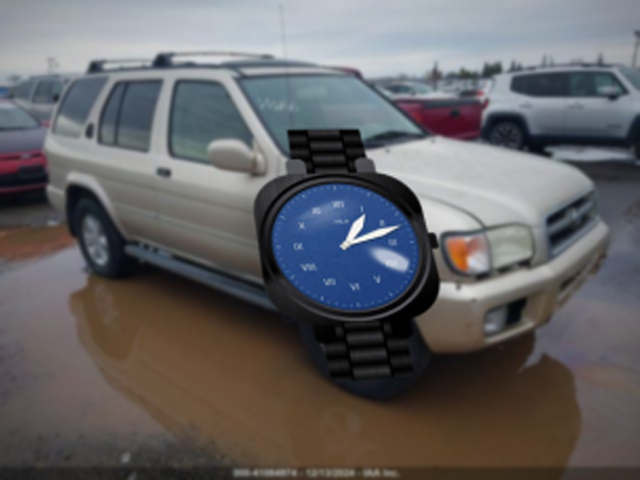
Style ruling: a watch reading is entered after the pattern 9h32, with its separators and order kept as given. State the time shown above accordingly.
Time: 1h12
